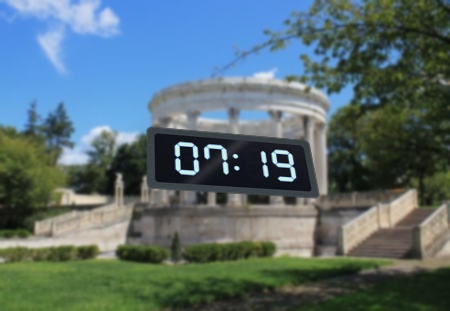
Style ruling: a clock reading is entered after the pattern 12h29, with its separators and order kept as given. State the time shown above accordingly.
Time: 7h19
